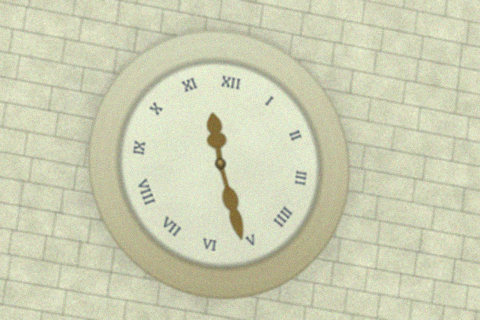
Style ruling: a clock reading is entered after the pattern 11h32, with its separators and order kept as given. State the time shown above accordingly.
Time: 11h26
